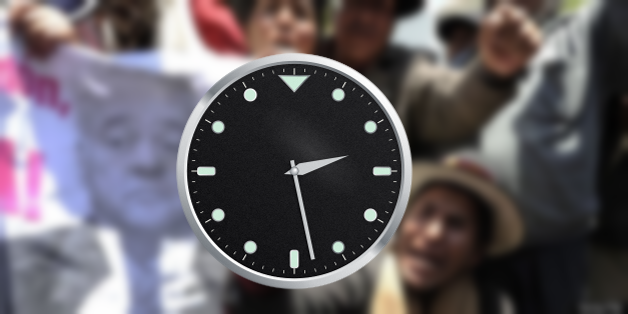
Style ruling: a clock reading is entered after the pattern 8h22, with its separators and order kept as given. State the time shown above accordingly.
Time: 2h28
